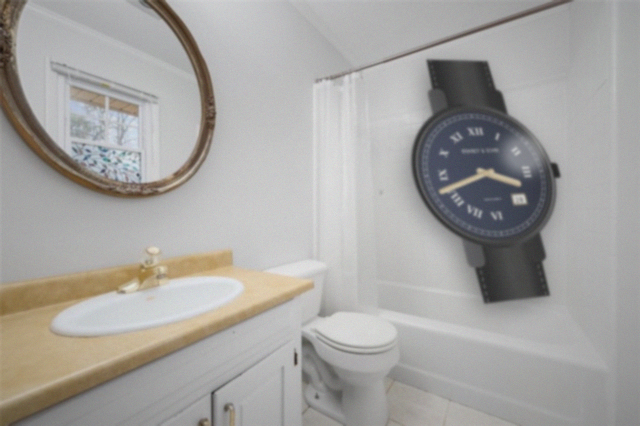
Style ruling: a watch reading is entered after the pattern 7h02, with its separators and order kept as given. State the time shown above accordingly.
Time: 3h42
